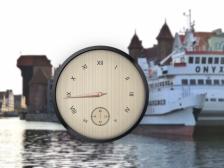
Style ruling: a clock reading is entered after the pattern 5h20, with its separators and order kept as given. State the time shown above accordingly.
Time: 8h44
